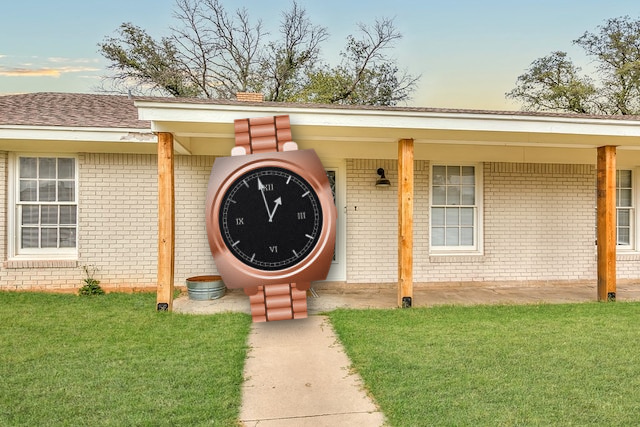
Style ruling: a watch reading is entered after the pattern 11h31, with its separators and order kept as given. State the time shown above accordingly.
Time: 12h58
